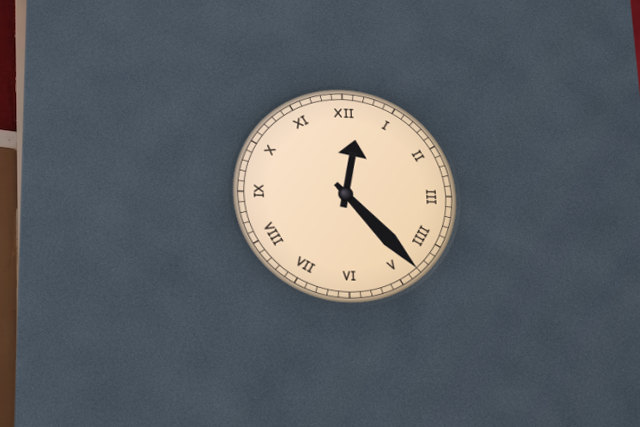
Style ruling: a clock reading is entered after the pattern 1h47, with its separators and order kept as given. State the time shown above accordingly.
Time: 12h23
